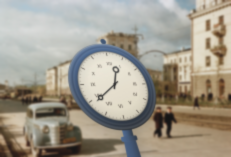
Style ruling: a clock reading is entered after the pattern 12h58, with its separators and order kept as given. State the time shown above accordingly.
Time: 12h39
